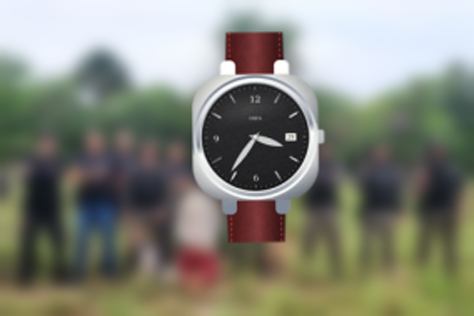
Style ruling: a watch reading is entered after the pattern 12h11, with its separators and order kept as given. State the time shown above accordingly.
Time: 3h36
